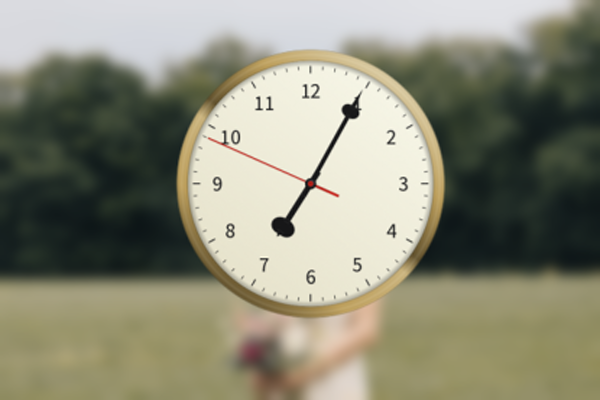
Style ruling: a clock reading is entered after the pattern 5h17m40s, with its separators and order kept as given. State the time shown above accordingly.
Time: 7h04m49s
